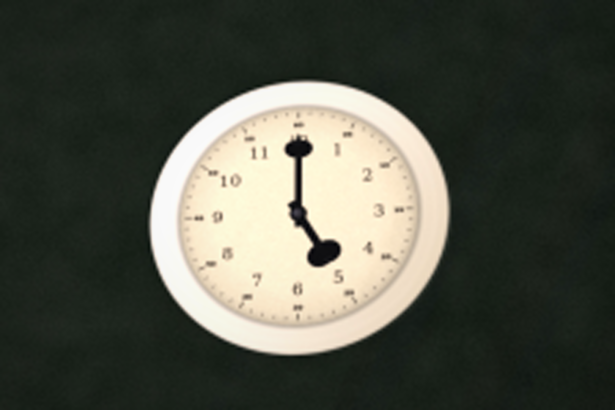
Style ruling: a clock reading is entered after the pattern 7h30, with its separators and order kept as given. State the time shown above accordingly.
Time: 5h00
